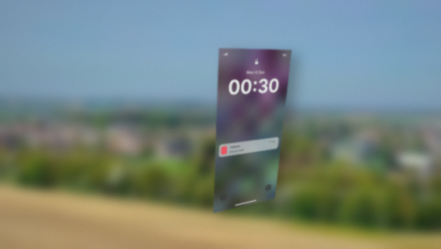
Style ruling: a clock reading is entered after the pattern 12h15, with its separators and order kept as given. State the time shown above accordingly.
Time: 0h30
